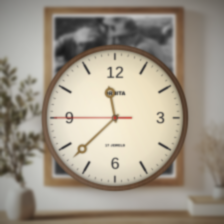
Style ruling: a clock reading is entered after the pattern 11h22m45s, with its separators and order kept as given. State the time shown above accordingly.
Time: 11h37m45s
